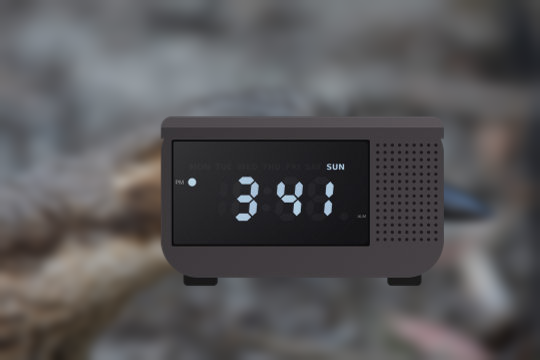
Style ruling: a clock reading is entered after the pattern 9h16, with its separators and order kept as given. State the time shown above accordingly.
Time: 3h41
